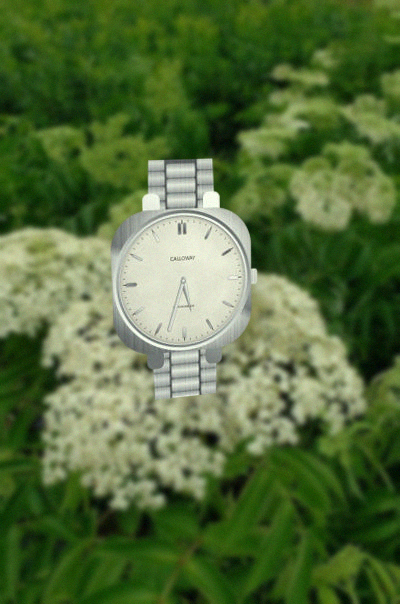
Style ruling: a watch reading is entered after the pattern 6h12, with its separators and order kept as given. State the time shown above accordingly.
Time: 5h33
